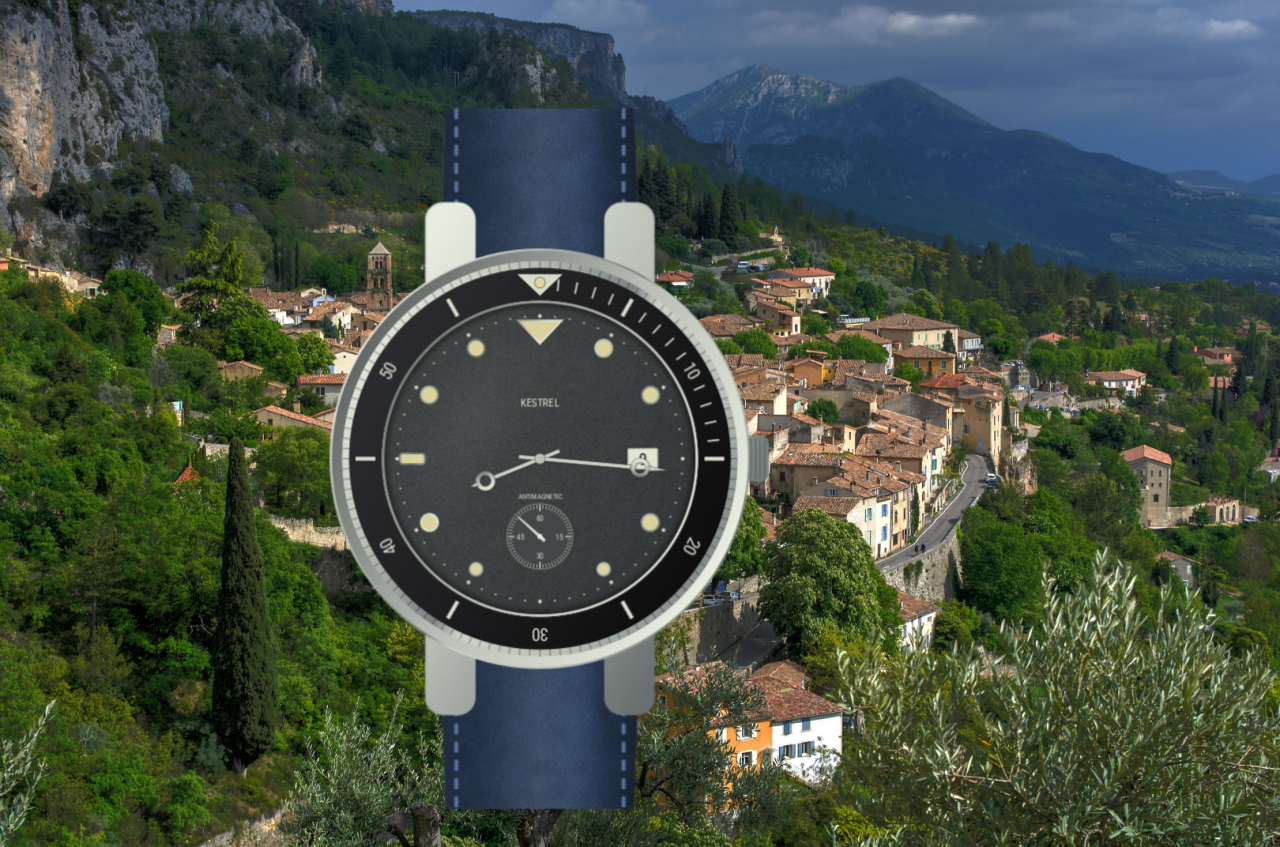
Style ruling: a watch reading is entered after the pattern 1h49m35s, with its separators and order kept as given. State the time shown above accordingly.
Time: 8h15m52s
